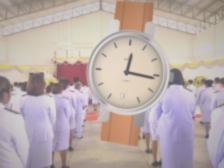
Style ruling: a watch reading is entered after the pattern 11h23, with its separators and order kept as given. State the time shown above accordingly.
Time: 12h16
